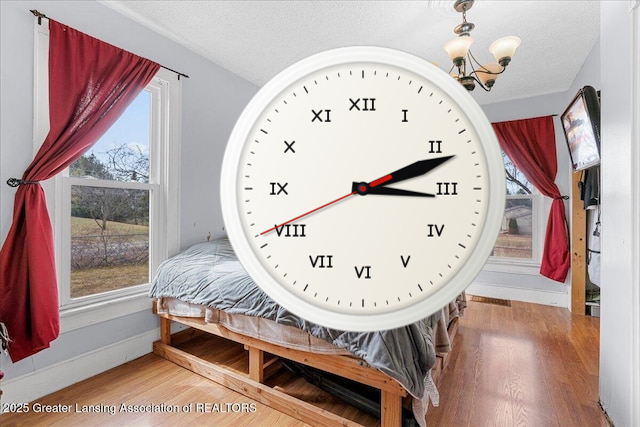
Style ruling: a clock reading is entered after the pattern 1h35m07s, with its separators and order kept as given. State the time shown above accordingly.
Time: 3h11m41s
